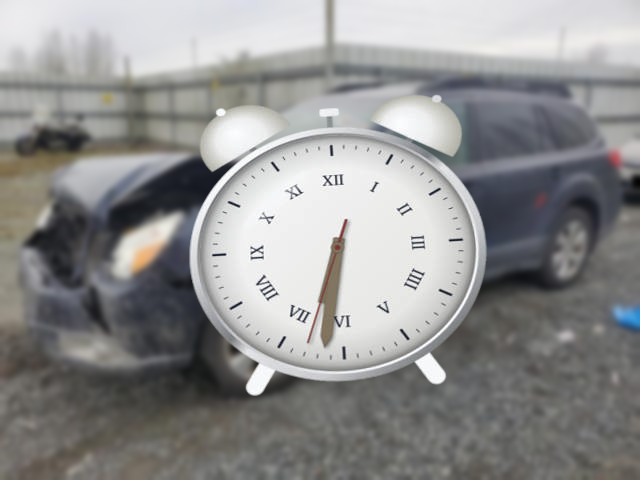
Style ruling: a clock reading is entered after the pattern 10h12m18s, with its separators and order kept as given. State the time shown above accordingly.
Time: 6h31m33s
